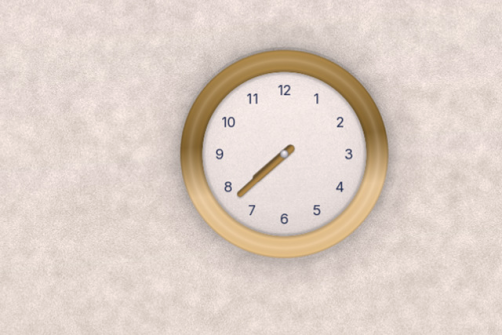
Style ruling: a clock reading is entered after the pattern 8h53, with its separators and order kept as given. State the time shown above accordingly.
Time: 7h38
